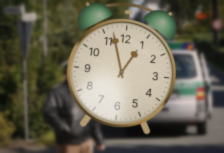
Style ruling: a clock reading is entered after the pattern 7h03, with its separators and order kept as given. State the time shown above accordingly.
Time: 12h57
